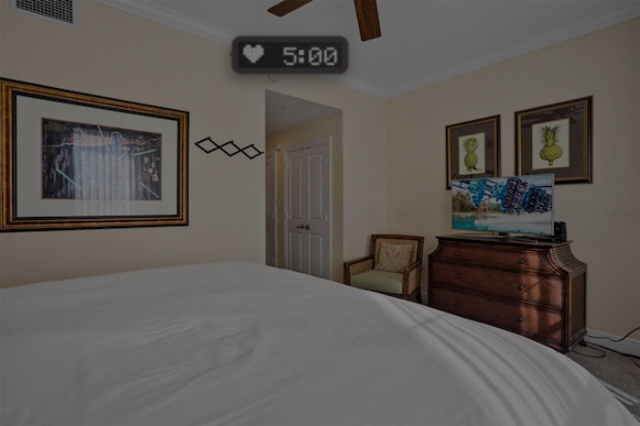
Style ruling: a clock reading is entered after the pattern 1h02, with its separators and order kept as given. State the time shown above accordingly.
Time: 5h00
